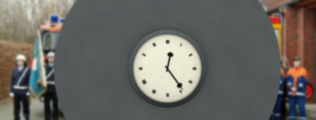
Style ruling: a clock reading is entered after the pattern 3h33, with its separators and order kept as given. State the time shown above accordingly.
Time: 12h24
